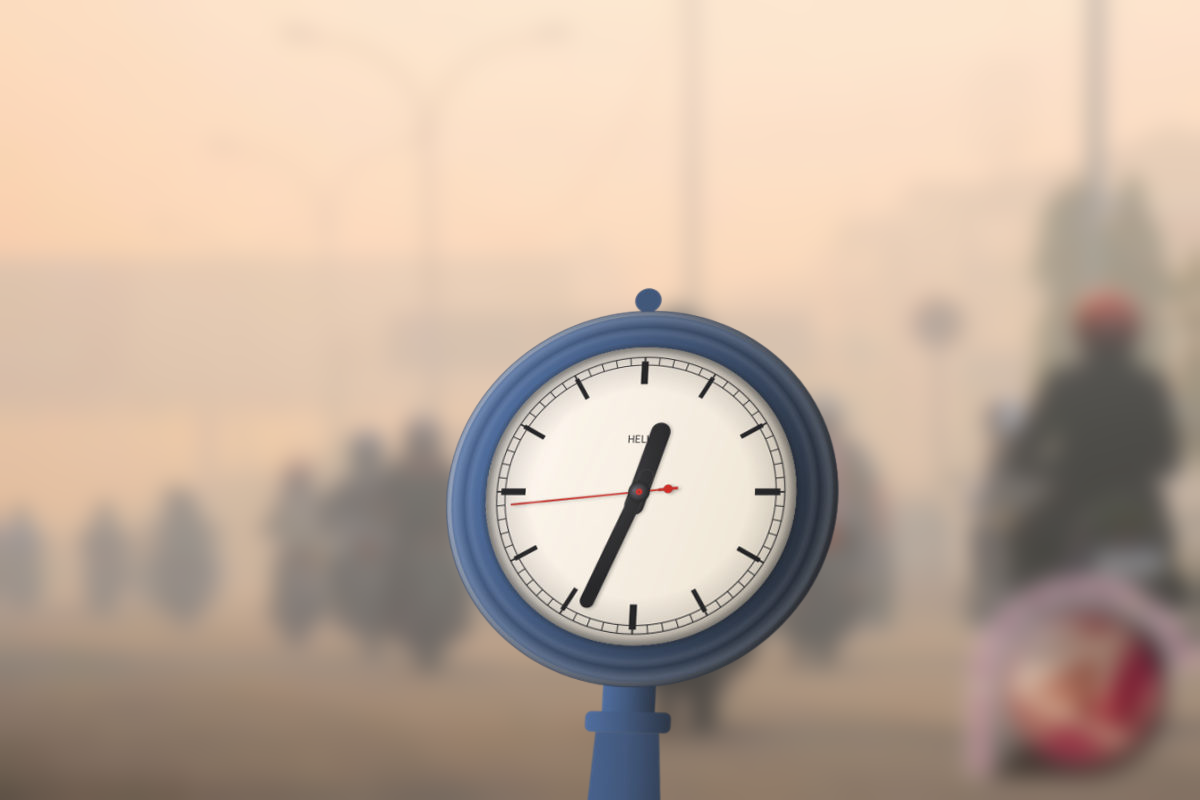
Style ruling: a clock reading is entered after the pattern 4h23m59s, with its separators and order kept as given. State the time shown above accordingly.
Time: 12h33m44s
